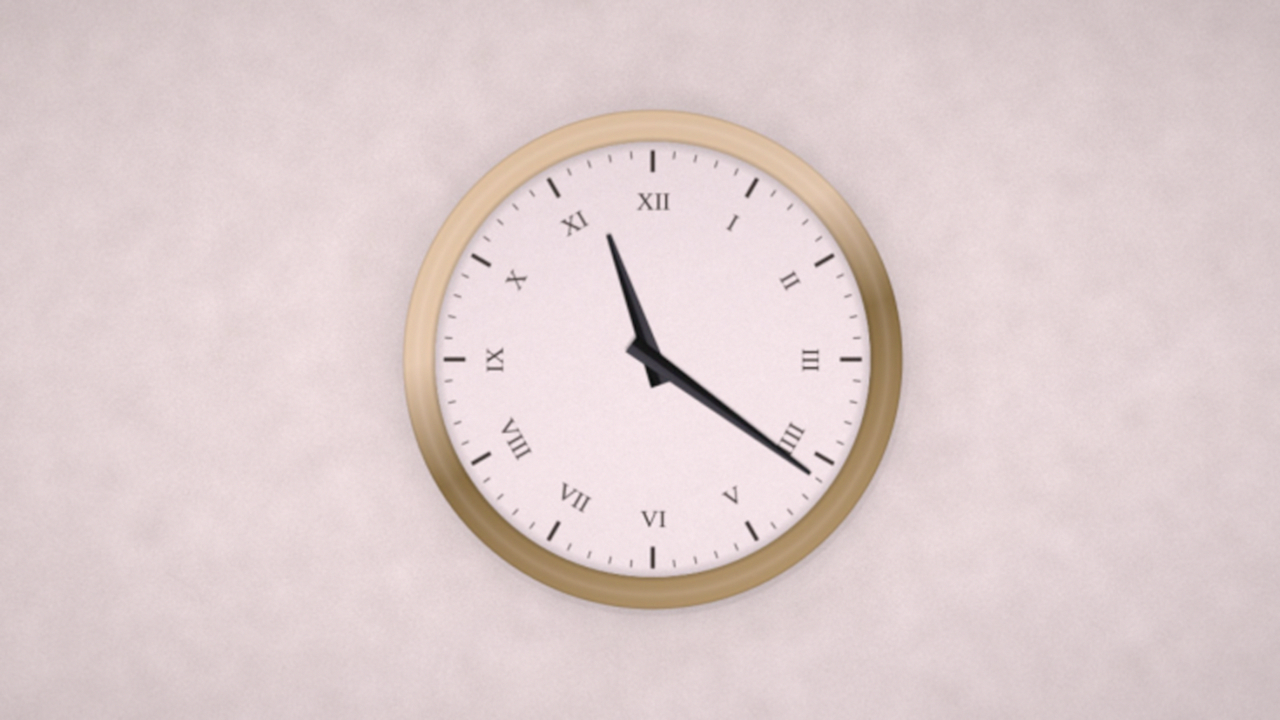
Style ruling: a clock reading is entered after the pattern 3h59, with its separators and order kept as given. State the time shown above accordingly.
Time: 11h21
